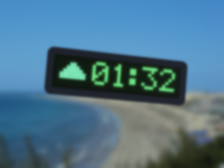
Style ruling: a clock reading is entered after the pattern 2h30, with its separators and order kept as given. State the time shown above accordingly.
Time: 1h32
